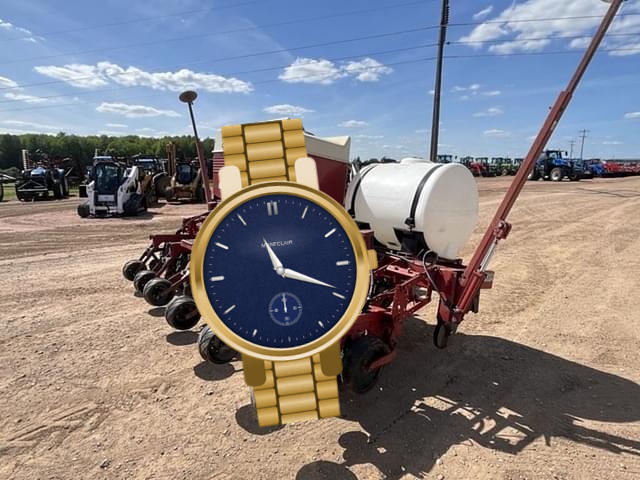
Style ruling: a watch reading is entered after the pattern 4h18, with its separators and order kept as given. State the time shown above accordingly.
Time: 11h19
